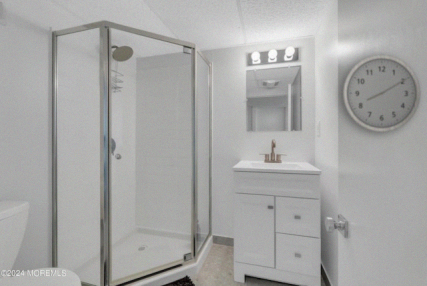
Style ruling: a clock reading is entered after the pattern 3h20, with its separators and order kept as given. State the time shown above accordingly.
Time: 8h10
